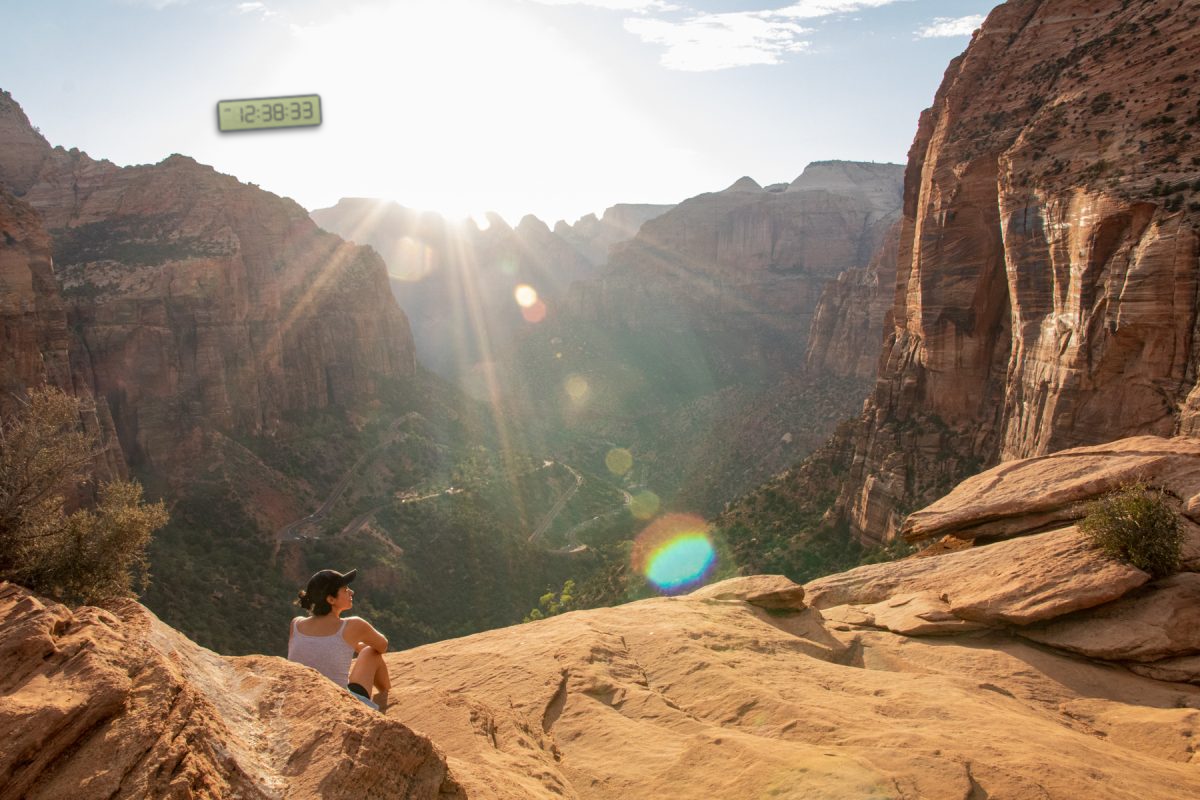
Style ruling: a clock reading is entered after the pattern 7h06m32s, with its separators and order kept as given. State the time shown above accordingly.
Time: 12h38m33s
